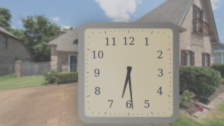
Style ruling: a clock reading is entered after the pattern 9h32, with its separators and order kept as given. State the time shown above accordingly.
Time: 6h29
